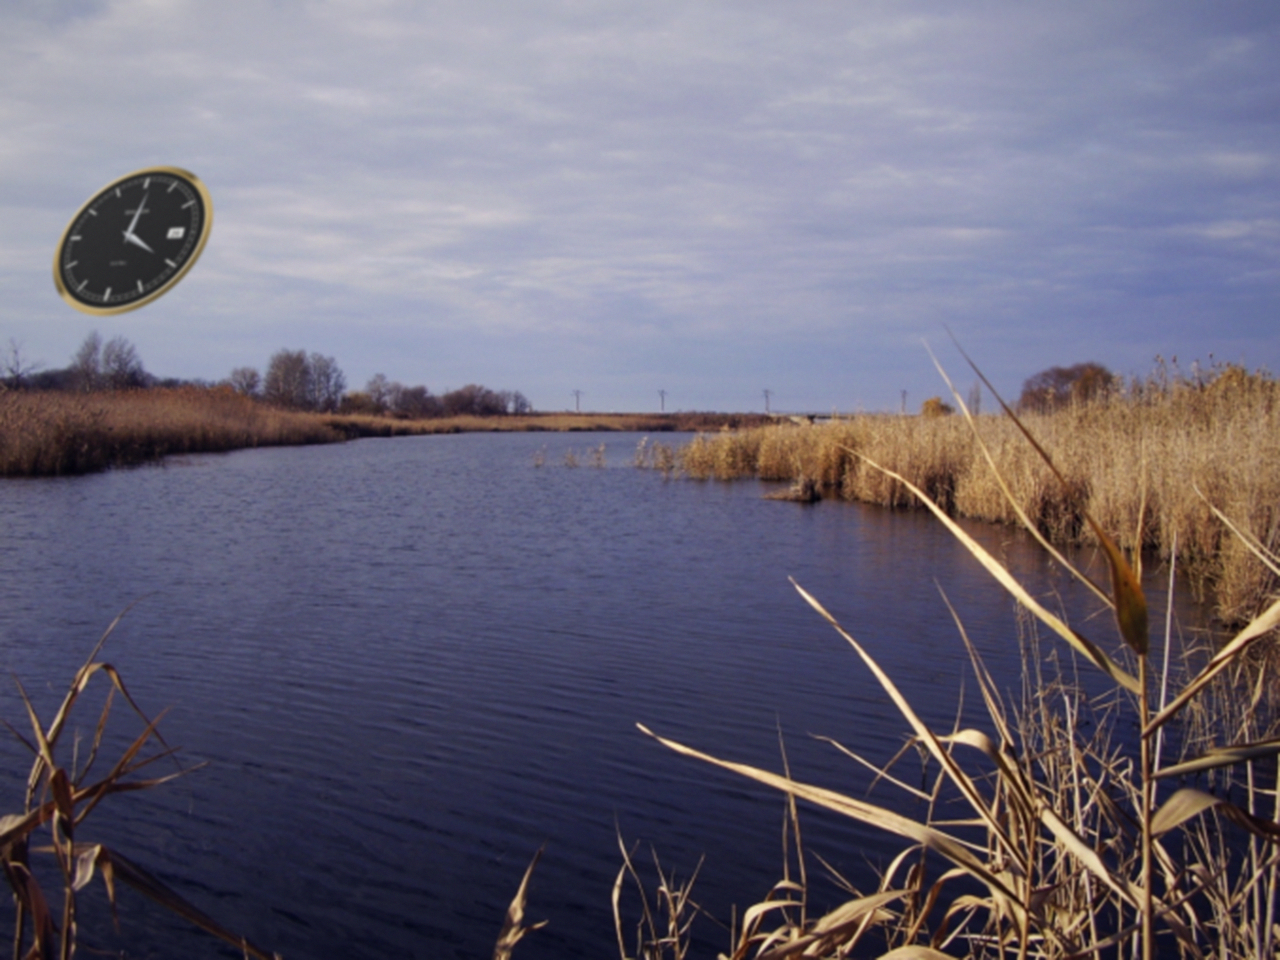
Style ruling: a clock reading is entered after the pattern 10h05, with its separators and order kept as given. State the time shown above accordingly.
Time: 4h01
